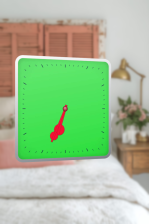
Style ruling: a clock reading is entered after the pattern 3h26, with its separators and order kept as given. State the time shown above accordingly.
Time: 6h34
